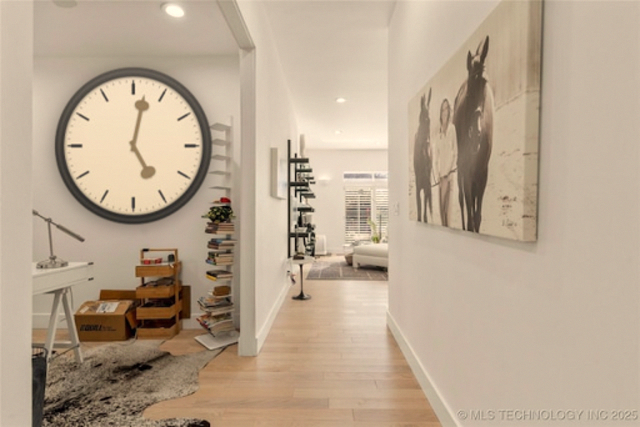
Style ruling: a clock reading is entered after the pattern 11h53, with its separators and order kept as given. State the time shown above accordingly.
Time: 5h02
